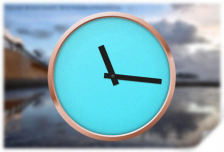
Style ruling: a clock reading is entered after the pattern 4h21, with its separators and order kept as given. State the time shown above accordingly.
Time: 11h16
